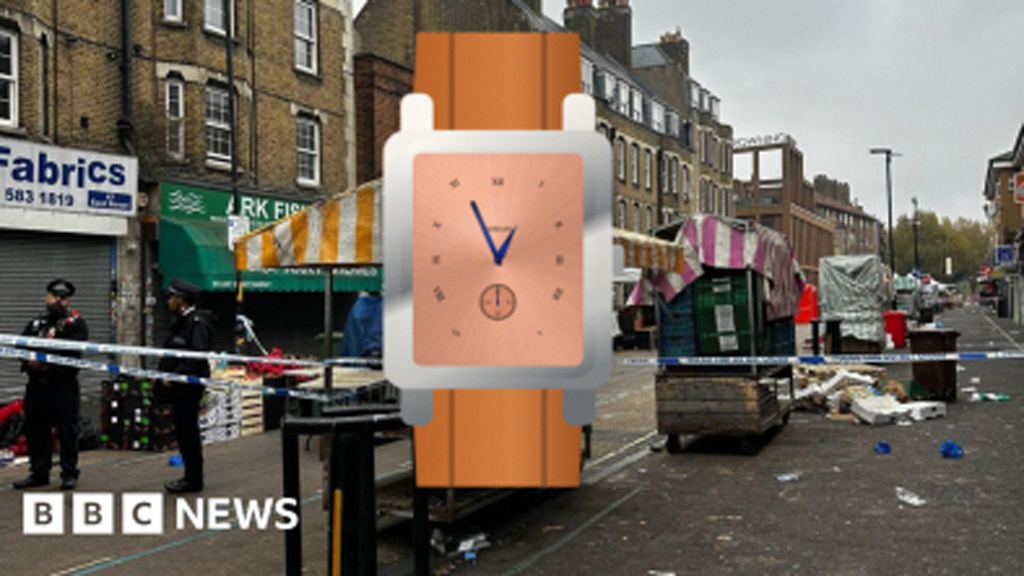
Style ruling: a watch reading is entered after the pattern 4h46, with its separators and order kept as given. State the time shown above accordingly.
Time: 12h56
